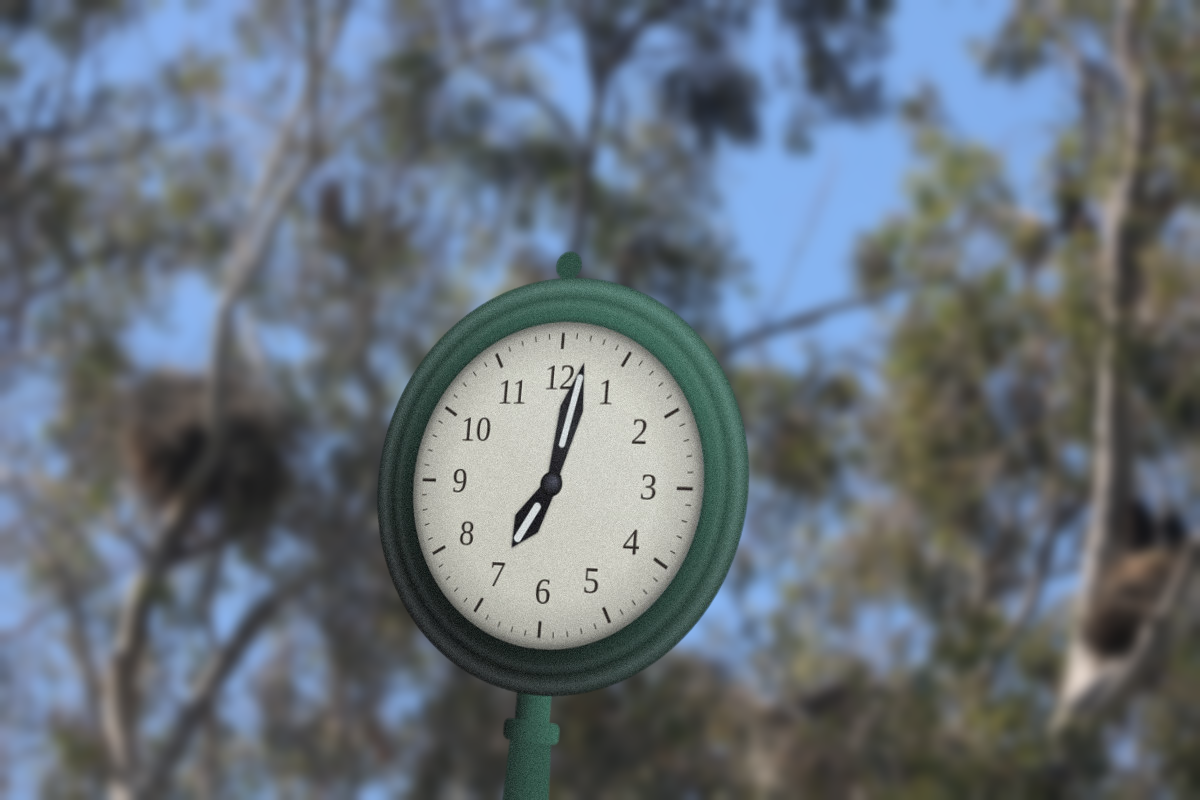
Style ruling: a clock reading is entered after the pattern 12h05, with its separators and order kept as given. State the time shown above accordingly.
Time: 7h02
